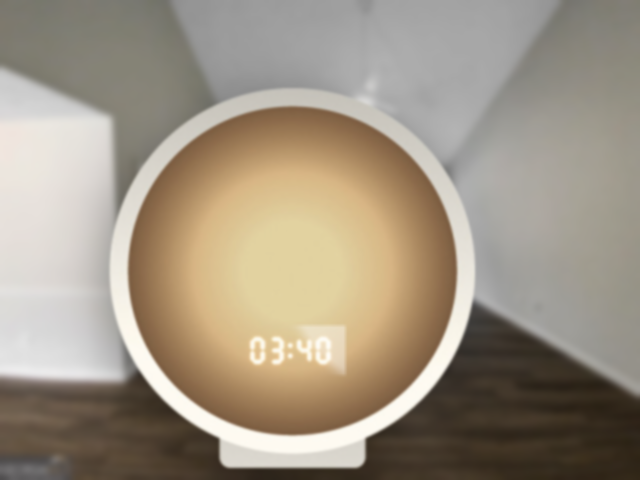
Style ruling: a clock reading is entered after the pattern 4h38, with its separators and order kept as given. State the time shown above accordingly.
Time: 3h40
